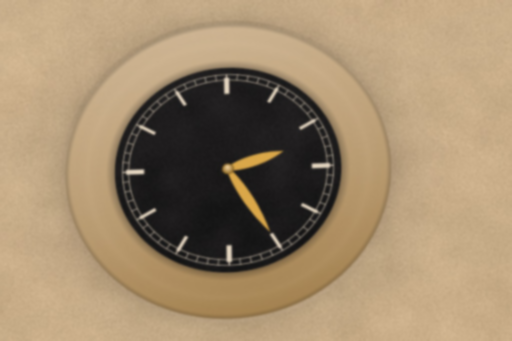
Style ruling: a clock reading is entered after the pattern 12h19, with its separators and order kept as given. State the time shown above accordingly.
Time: 2h25
